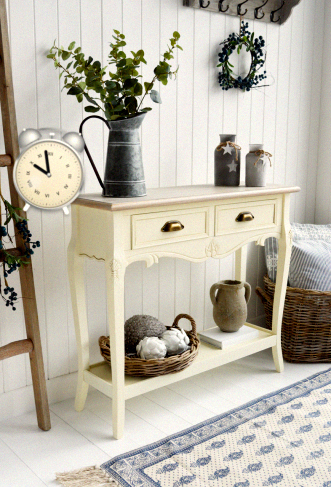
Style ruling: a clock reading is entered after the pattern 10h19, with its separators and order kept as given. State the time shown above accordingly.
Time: 9h58
